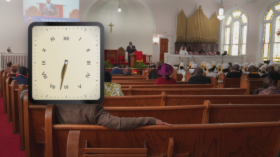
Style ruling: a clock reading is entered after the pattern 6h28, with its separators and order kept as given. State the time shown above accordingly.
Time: 6h32
